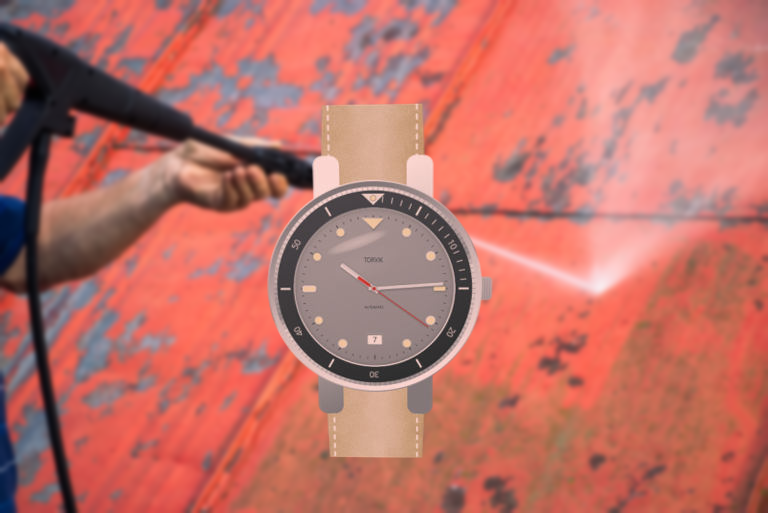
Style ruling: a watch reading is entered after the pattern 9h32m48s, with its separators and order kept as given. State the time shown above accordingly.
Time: 10h14m21s
